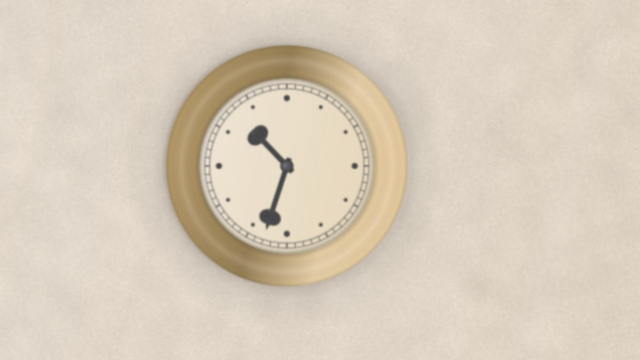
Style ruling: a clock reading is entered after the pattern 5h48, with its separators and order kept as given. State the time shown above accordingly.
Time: 10h33
